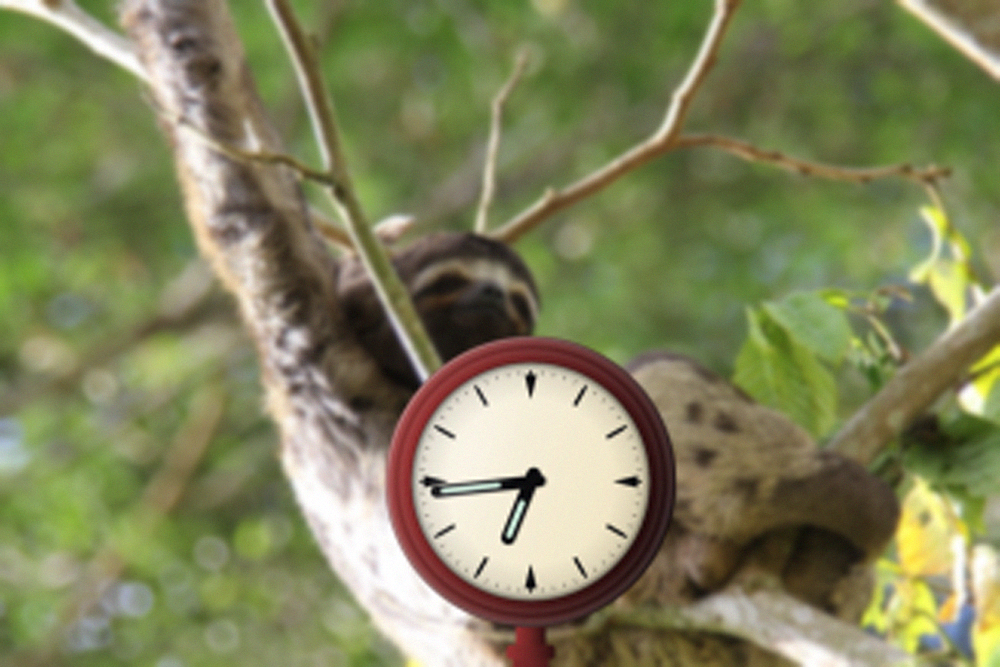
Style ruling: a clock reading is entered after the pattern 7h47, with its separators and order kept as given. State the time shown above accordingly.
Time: 6h44
